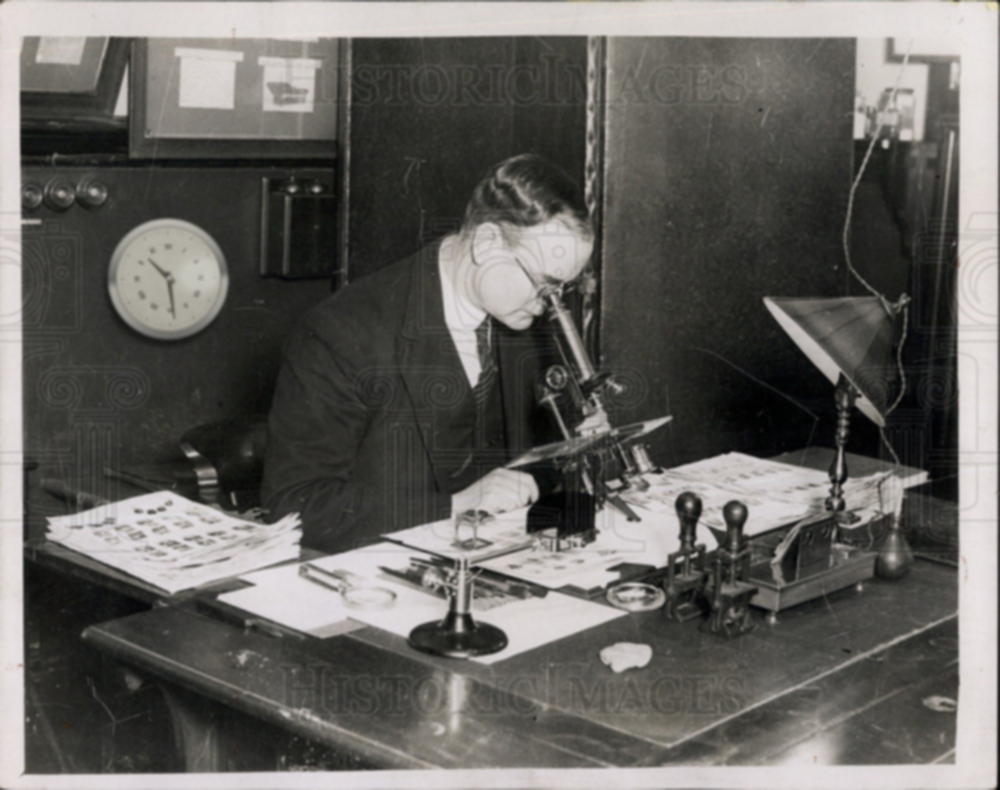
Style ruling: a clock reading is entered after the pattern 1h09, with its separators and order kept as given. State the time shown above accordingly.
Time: 10h29
